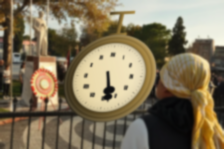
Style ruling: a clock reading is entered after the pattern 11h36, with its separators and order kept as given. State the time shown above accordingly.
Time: 5h28
